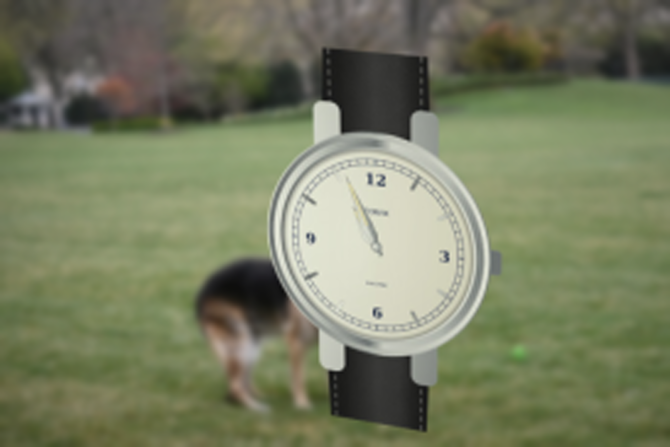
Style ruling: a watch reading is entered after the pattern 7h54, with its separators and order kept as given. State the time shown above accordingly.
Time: 10h56
